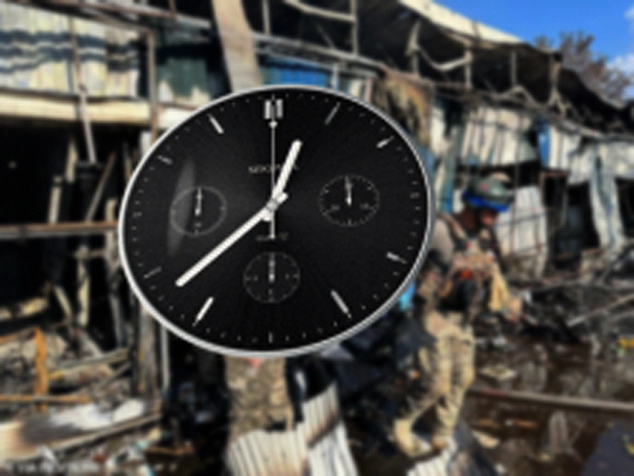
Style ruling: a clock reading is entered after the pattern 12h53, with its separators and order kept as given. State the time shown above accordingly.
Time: 12h38
